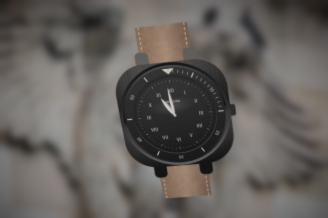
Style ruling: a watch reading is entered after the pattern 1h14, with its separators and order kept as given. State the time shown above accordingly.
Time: 10h59
